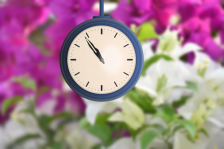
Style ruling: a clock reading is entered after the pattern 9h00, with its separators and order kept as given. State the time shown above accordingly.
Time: 10h54
